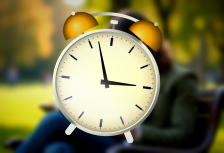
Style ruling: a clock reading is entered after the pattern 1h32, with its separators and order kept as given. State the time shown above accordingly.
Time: 2h57
